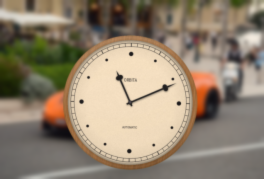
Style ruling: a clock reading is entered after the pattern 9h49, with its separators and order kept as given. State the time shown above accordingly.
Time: 11h11
